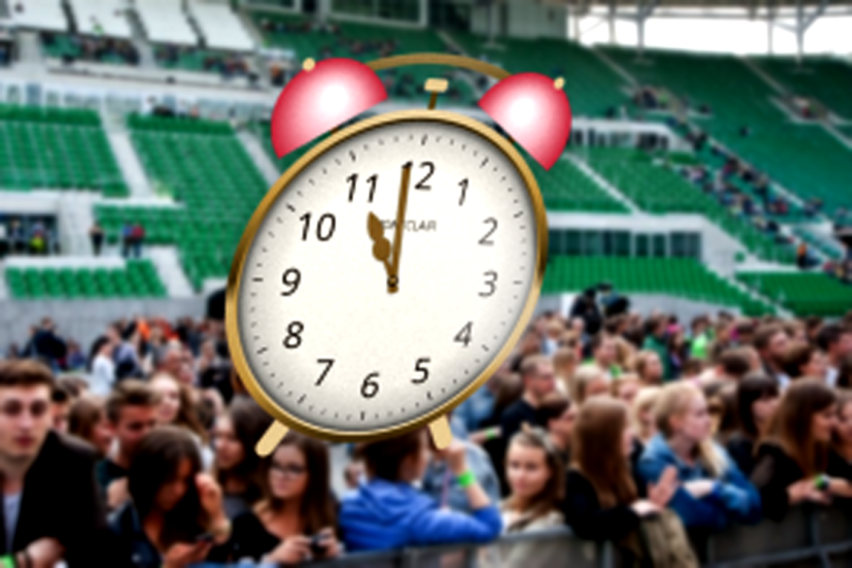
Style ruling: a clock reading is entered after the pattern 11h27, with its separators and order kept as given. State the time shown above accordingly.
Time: 10h59
